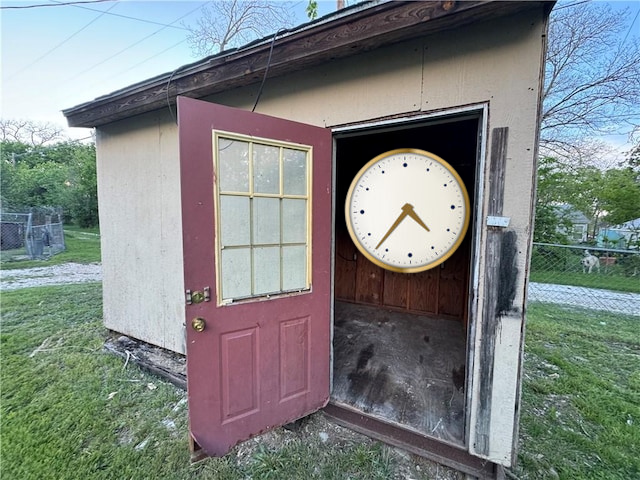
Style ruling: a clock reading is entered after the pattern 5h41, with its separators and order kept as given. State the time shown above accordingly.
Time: 4h37
